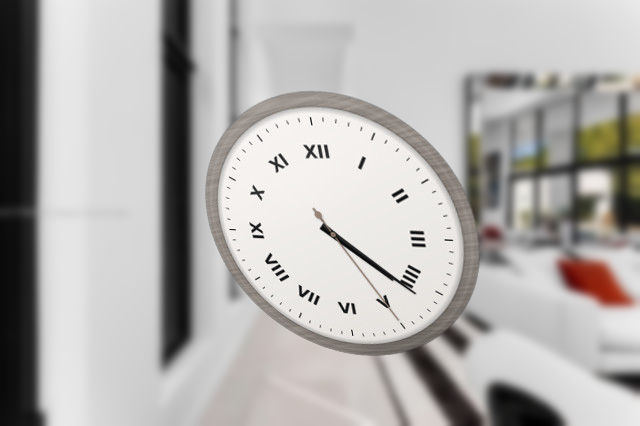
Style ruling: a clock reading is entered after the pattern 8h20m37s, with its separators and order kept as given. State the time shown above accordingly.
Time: 4h21m25s
